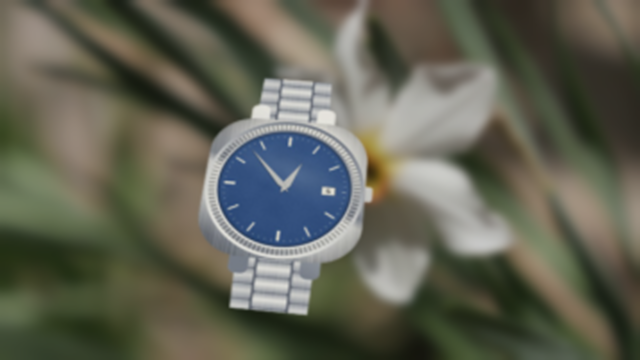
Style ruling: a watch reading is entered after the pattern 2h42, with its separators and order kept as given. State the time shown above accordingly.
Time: 12h53
